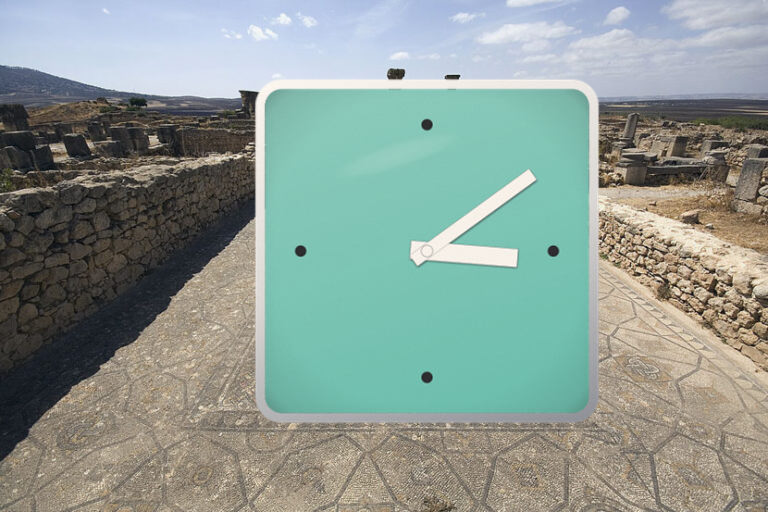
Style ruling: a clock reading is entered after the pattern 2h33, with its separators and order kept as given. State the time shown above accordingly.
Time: 3h09
